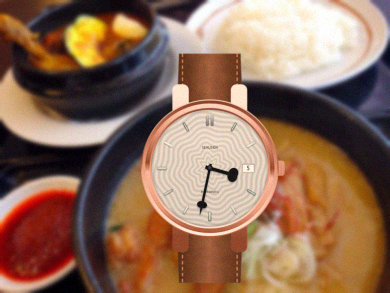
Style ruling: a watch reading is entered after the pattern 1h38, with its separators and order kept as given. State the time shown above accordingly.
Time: 3h32
